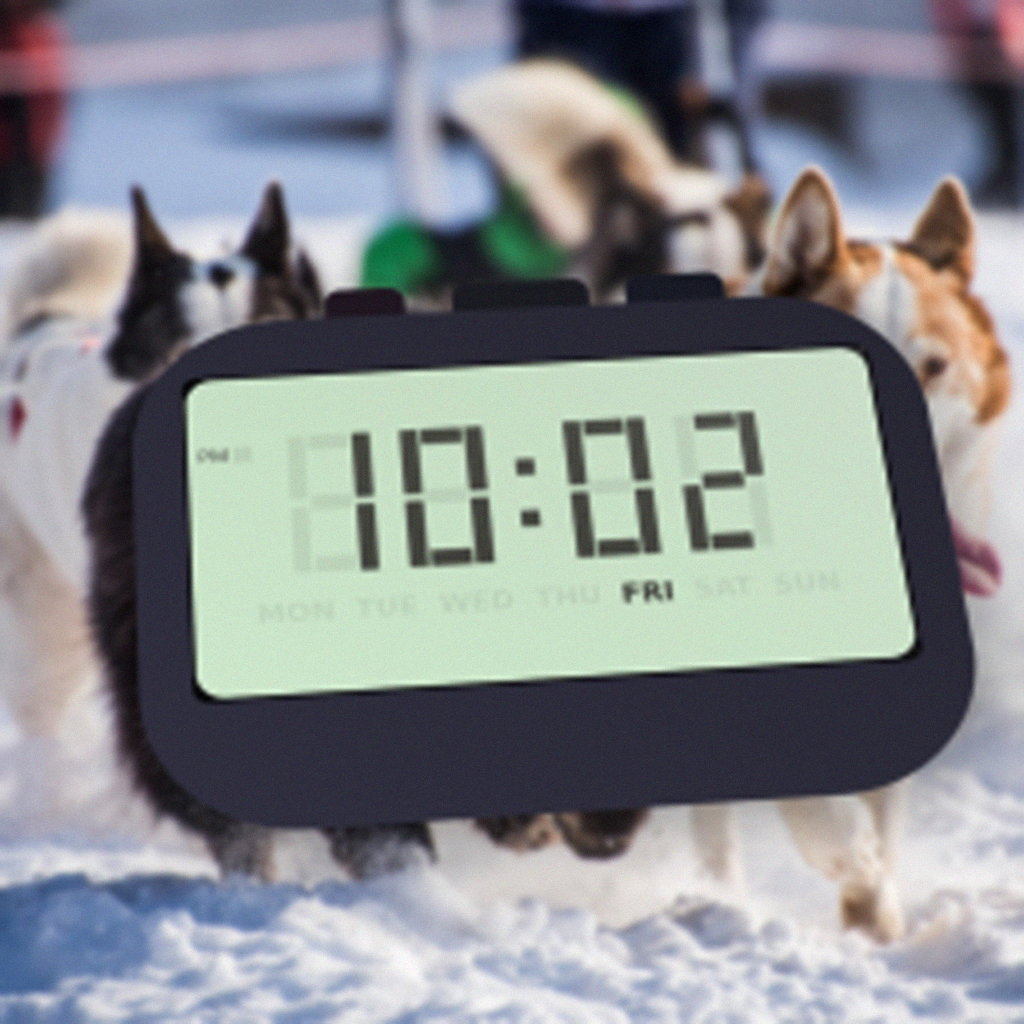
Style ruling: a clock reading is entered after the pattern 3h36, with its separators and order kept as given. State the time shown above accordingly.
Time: 10h02
